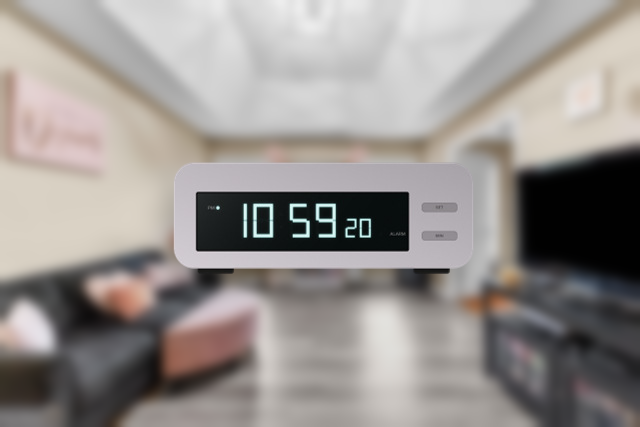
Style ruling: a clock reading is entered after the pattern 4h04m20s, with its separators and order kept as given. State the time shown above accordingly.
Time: 10h59m20s
